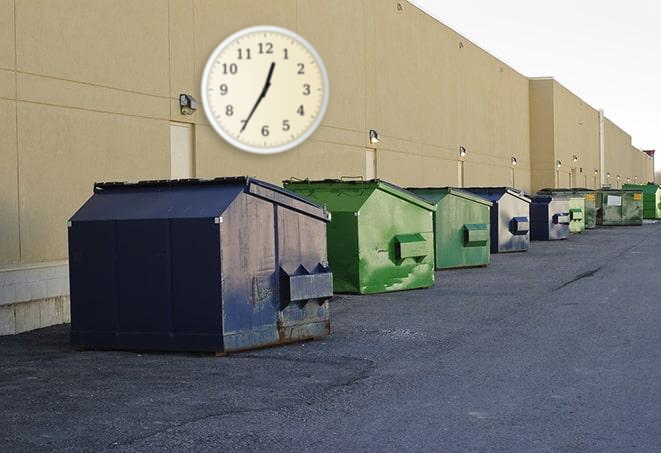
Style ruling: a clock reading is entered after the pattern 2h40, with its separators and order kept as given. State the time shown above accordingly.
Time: 12h35
